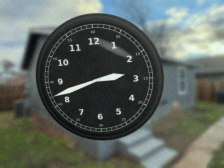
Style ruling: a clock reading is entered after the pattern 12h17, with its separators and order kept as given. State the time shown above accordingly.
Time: 2h42
